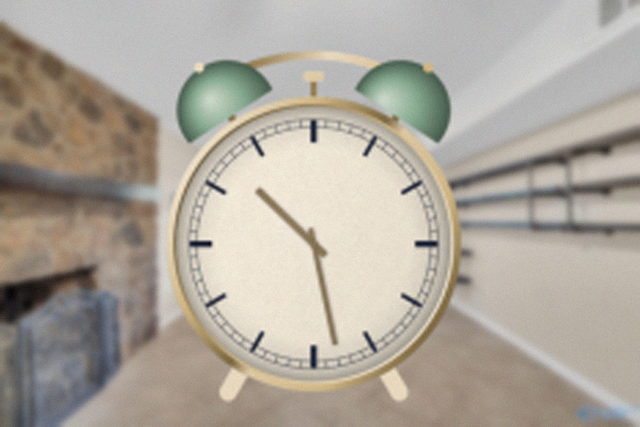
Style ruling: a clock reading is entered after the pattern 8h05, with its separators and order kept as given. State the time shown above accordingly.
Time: 10h28
